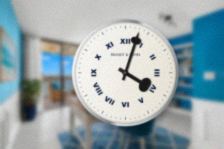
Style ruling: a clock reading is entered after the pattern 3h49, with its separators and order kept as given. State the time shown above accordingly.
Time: 4h03
